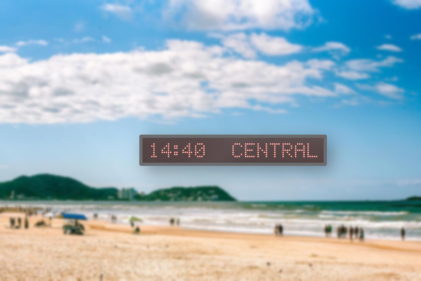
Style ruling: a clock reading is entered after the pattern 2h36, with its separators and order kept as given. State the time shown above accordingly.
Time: 14h40
